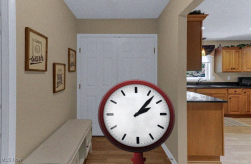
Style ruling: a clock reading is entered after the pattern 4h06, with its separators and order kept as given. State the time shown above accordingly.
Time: 2h07
